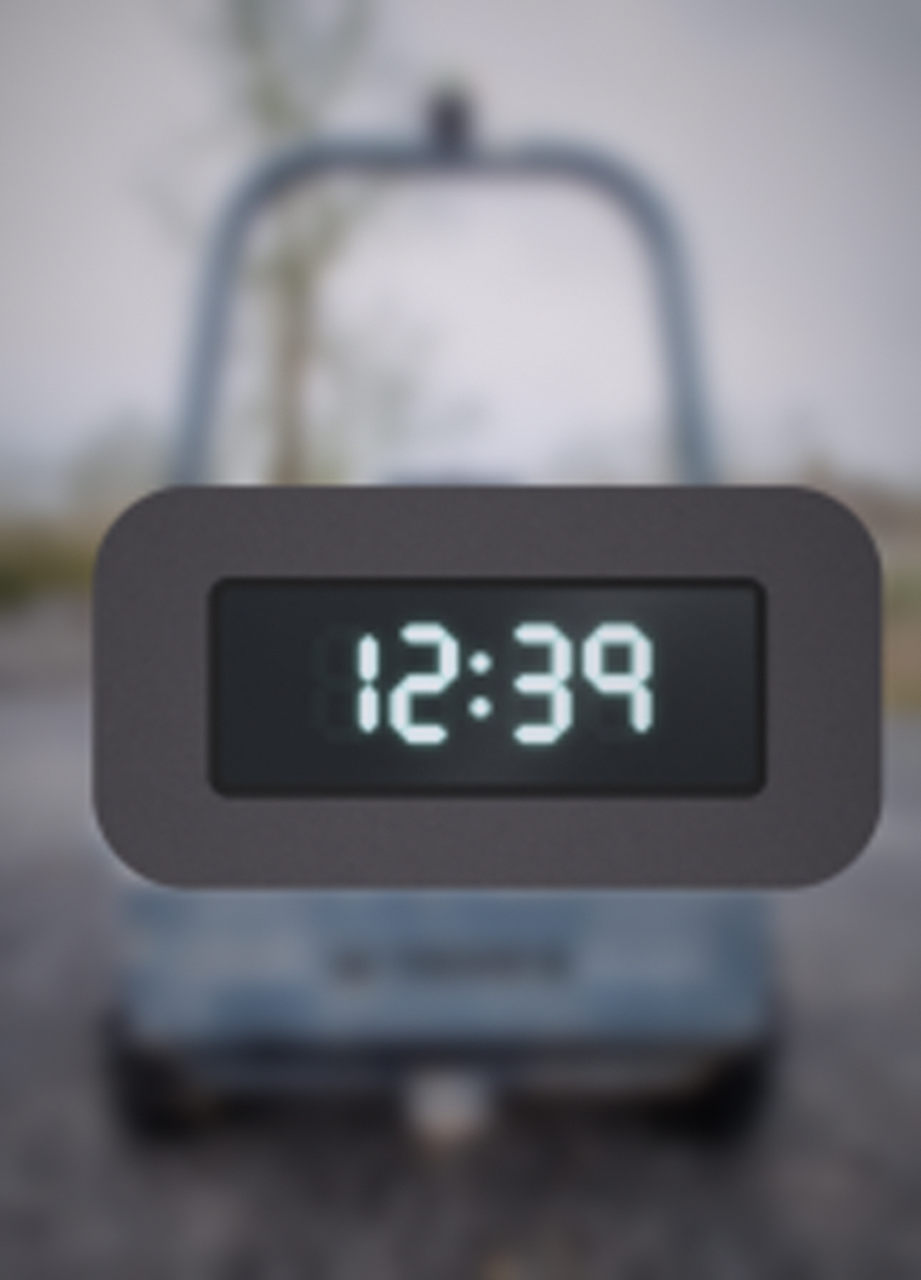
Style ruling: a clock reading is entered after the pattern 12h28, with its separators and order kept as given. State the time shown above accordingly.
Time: 12h39
